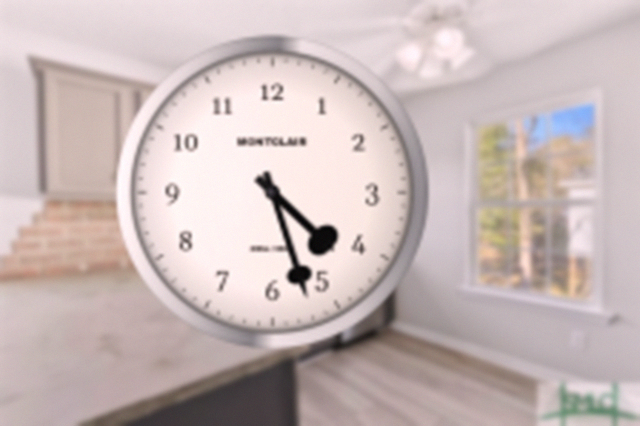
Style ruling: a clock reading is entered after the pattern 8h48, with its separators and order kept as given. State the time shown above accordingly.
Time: 4h27
